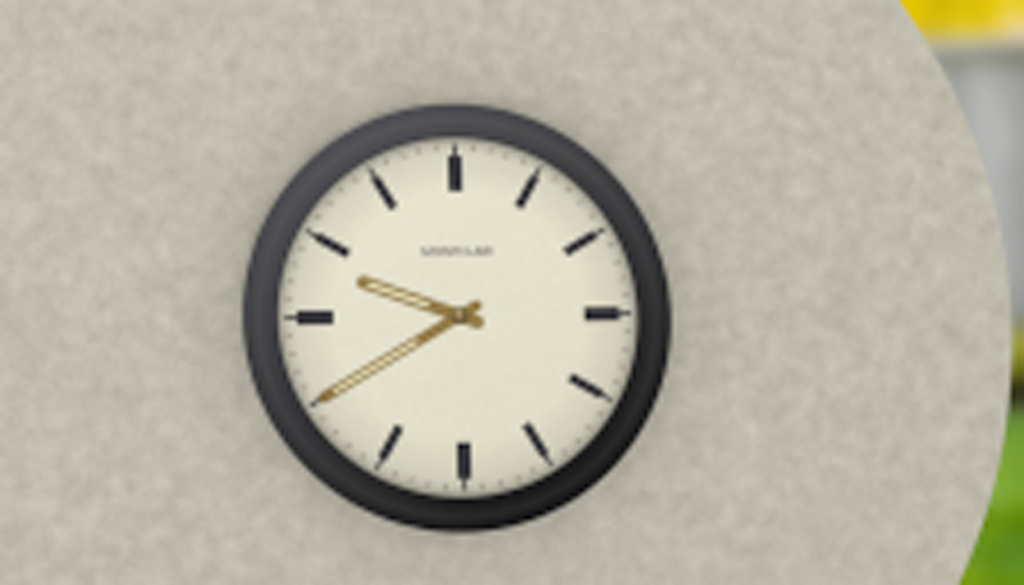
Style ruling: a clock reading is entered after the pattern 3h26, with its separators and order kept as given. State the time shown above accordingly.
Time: 9h40
